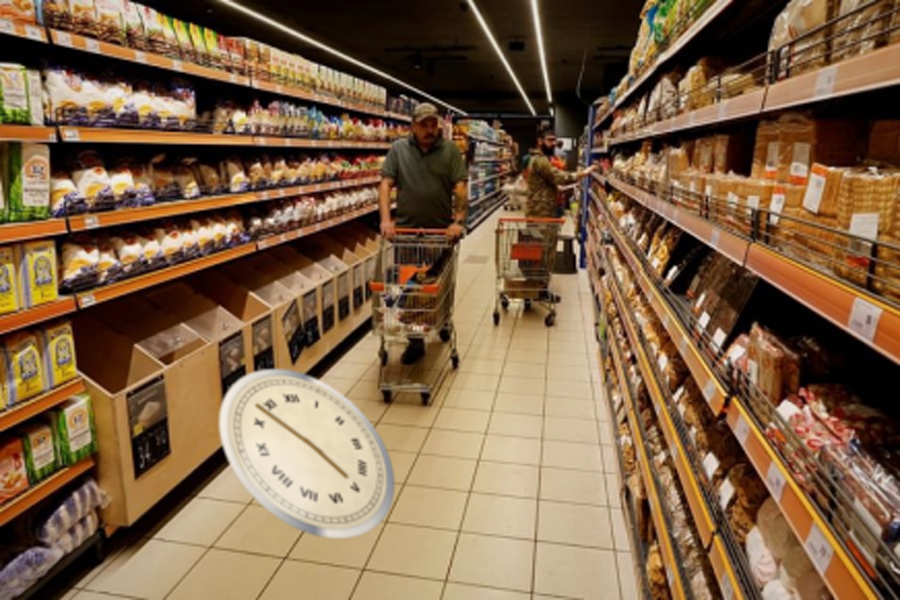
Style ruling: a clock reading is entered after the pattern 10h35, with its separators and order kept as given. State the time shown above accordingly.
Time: 4h53
